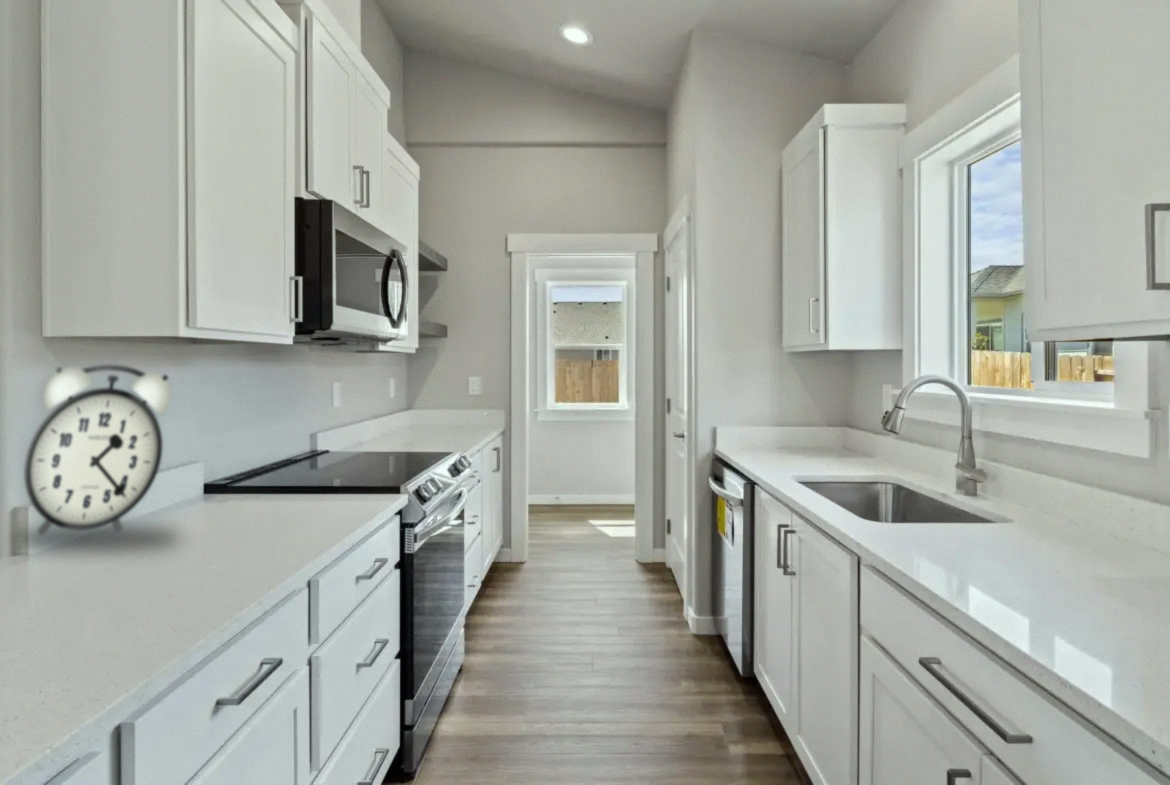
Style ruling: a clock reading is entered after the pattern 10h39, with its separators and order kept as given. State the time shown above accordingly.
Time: 1h22
